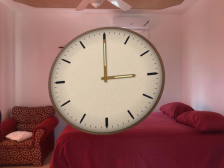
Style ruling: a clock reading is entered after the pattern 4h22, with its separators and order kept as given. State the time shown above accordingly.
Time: 3h00
